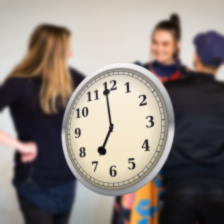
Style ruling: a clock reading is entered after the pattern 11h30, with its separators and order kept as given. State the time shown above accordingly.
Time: 6h59
